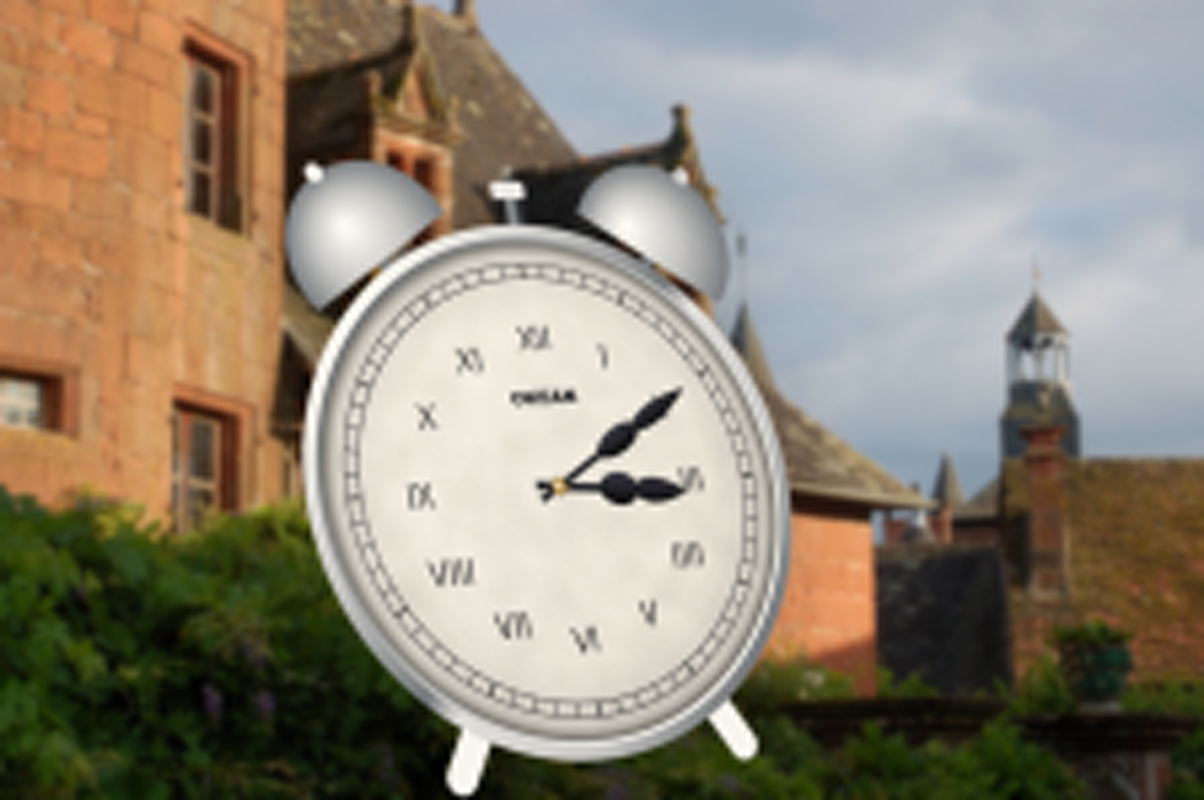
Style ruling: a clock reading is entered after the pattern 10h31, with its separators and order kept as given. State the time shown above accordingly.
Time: 3h10
